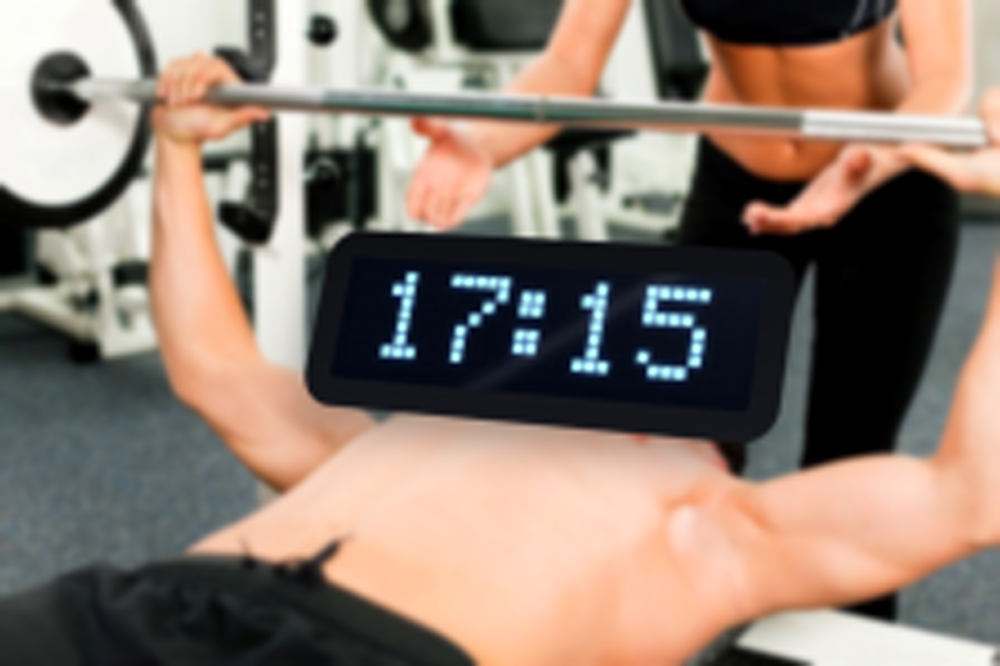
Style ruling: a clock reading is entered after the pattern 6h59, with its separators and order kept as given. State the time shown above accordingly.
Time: 17h15
